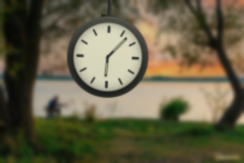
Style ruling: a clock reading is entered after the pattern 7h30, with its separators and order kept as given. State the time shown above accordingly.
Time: 6h07
